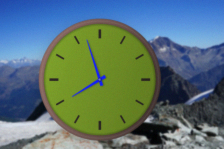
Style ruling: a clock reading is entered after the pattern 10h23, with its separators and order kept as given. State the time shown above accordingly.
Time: 7h57
